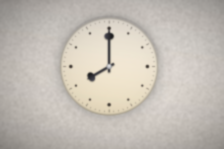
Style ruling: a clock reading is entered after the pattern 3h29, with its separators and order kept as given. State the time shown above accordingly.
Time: 8h00
